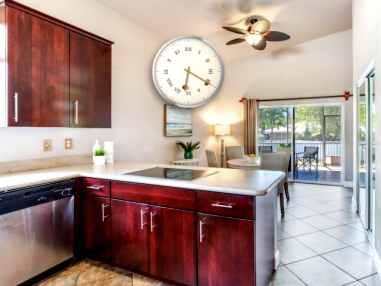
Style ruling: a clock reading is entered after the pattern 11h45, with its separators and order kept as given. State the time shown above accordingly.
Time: 6h20
